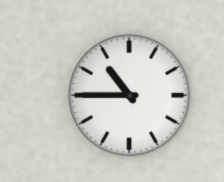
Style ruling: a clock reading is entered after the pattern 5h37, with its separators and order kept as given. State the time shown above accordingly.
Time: 10h45
